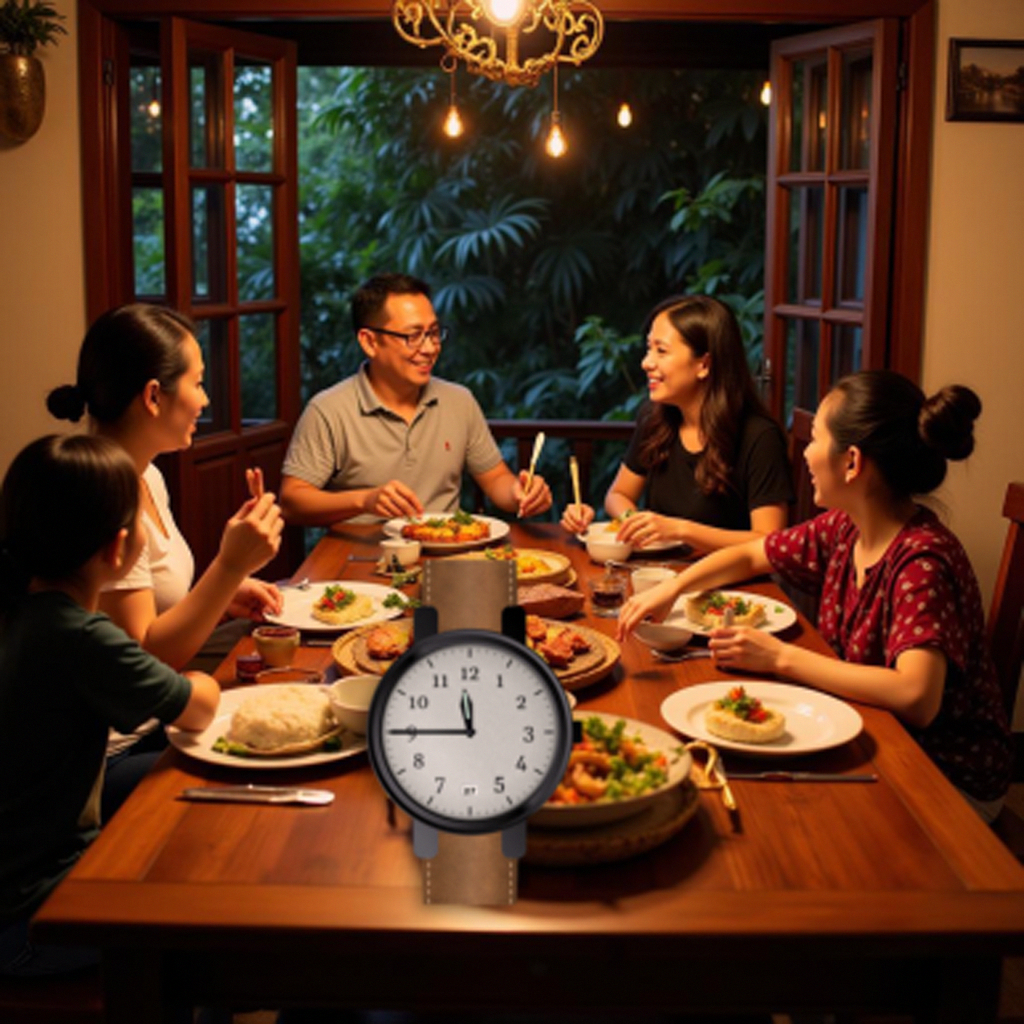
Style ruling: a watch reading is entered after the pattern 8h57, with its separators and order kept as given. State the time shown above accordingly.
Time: 11h45
